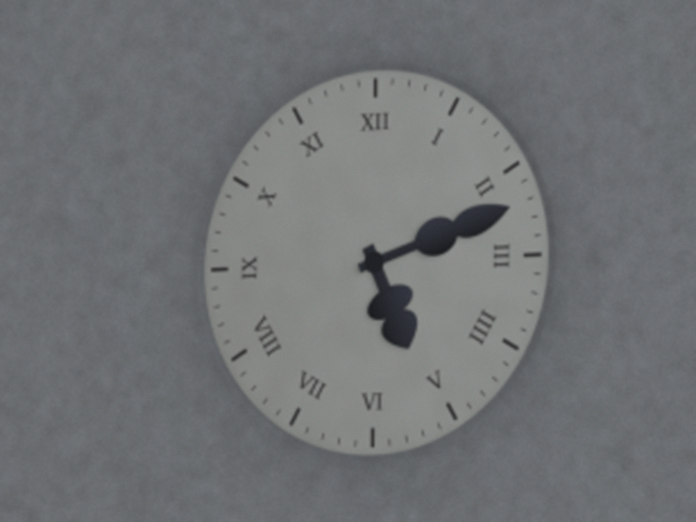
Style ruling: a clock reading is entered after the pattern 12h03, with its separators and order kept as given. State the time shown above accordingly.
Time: 5h12
